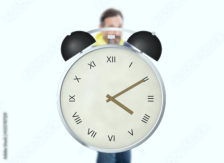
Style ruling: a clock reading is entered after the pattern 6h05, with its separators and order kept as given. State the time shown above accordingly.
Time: 4h10
